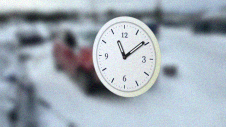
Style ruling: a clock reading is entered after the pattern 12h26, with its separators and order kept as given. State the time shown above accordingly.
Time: 11h09
